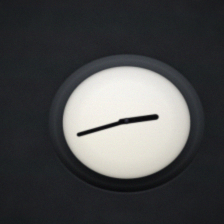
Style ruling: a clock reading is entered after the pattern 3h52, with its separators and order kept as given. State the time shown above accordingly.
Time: 2h42
